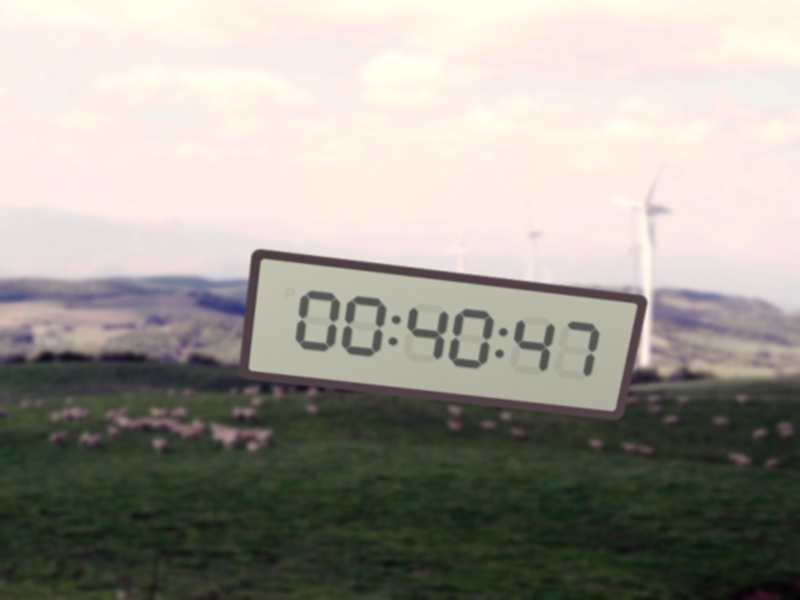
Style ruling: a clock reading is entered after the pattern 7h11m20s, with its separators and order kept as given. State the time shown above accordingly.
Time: 0h40m47s
